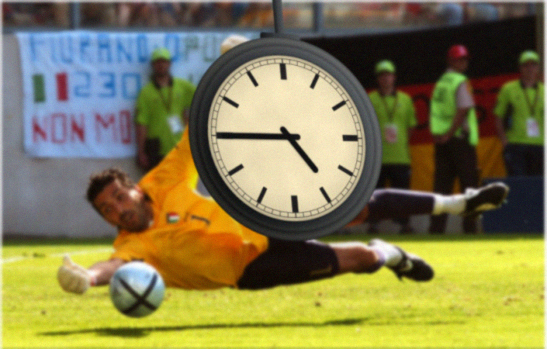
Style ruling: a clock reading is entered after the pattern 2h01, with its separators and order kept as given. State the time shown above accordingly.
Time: 4h45
